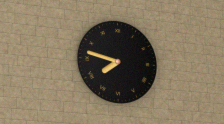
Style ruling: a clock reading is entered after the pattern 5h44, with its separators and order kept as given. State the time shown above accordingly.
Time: 7h47
